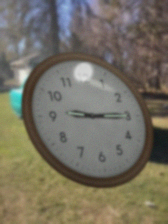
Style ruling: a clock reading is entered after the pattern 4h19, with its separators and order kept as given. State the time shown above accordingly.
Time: 9h15
